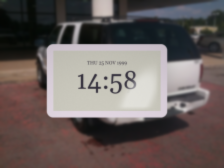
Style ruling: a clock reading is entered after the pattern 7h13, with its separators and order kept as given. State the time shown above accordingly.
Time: 14h58
